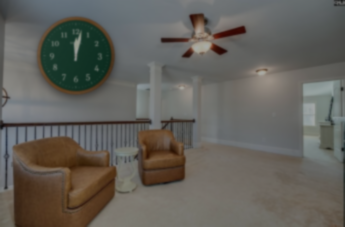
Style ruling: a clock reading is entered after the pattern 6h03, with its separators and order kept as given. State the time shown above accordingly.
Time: 12h02
